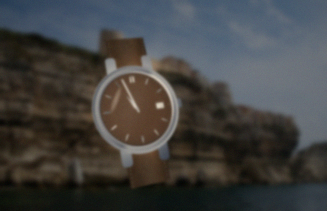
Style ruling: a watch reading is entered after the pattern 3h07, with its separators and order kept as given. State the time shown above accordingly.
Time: 10h57
